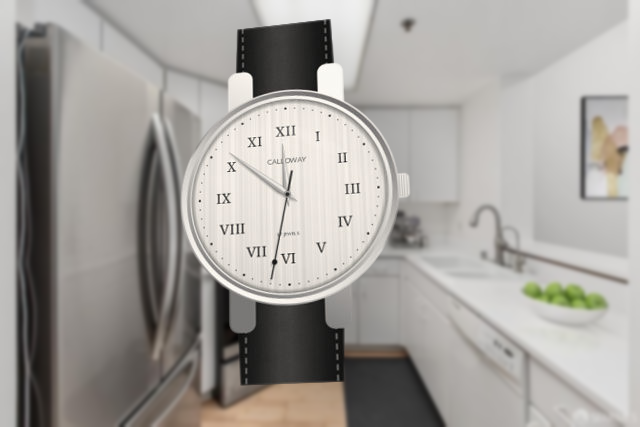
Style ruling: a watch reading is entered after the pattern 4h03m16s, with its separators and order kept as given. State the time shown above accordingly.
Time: 11h51m32s
